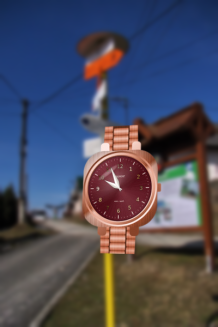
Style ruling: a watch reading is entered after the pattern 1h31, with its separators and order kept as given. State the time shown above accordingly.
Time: 9h56
